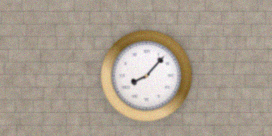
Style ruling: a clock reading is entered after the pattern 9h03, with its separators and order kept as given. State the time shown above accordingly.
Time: 8h07
